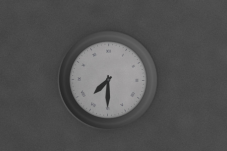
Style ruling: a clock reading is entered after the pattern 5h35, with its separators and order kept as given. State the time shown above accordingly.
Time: 7h30
